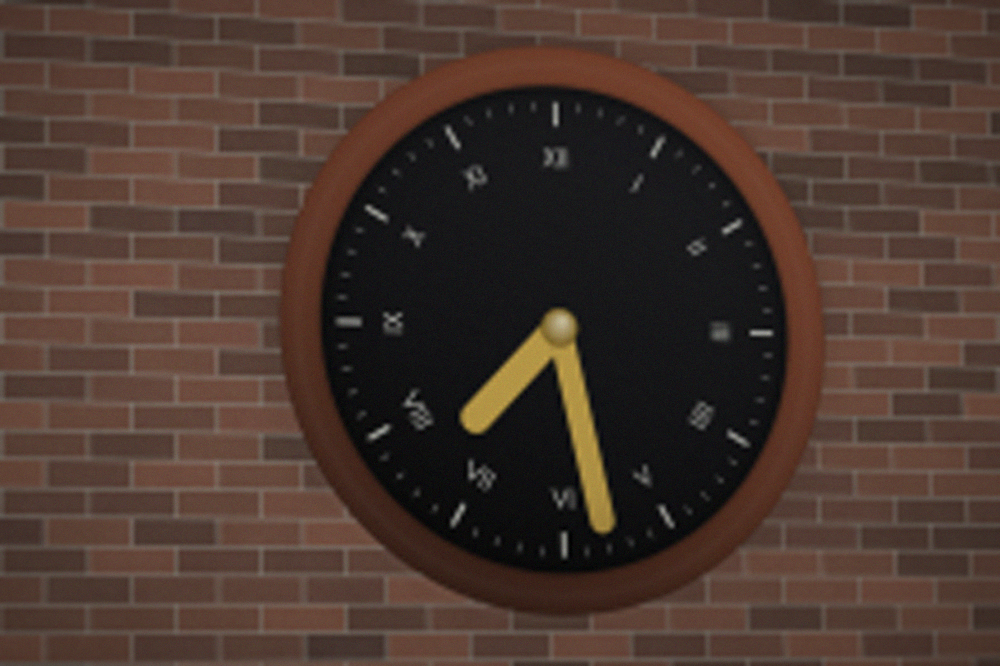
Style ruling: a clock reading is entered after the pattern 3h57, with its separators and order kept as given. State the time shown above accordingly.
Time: 7h28
